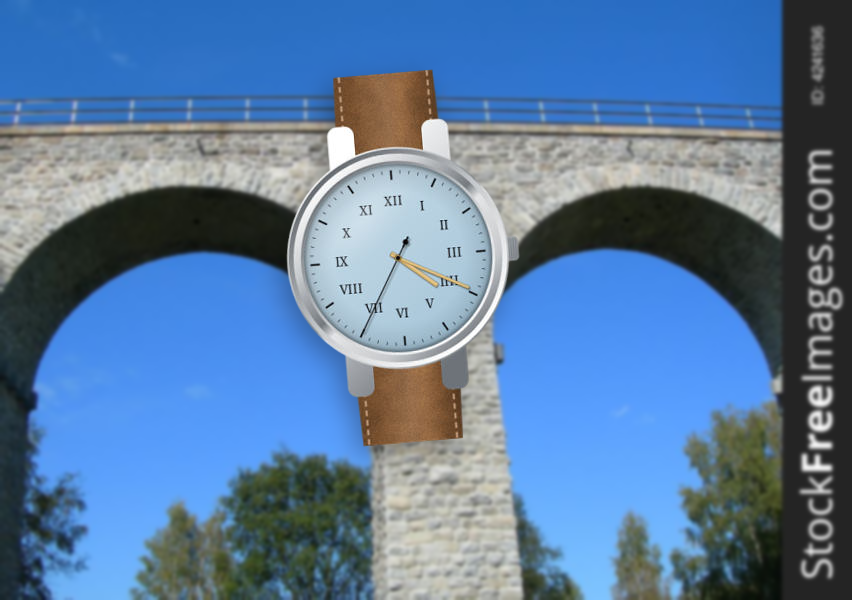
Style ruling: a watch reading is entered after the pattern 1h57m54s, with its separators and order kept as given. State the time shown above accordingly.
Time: 4h19m35s
